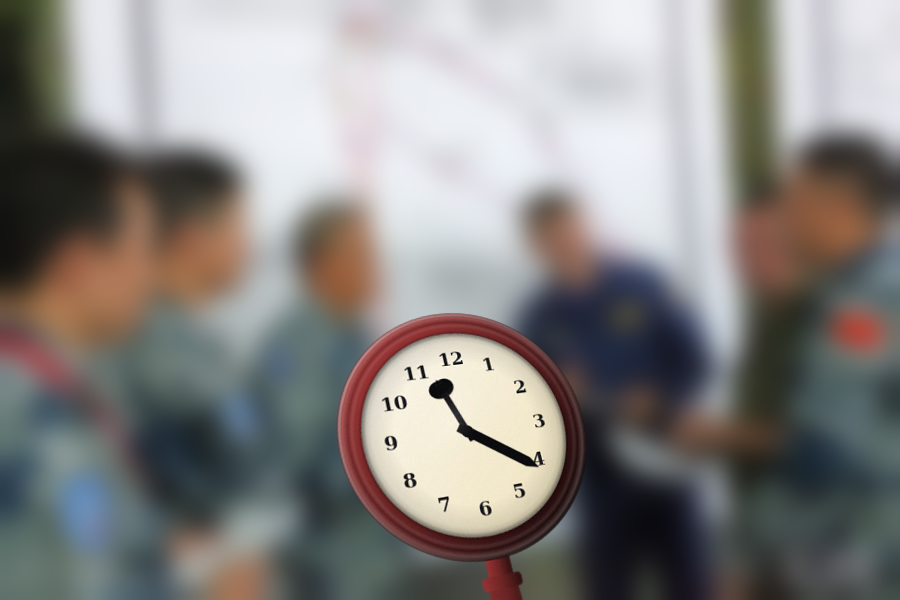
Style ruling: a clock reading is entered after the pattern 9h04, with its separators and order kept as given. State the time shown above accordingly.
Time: 11h21
